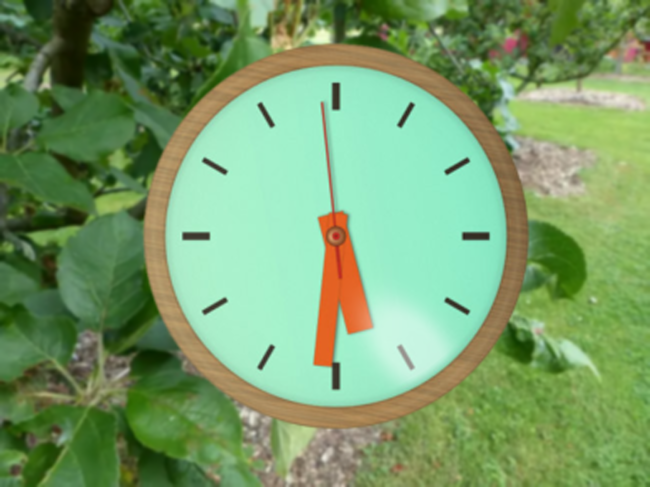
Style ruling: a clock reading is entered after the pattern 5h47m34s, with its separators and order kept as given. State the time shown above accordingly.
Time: 5h30m59s
